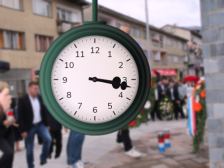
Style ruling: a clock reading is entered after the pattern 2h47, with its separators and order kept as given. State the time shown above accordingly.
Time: 3h17
